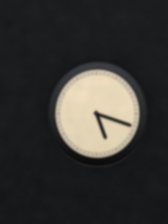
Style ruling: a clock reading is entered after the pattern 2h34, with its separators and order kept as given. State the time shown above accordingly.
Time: 5h18
